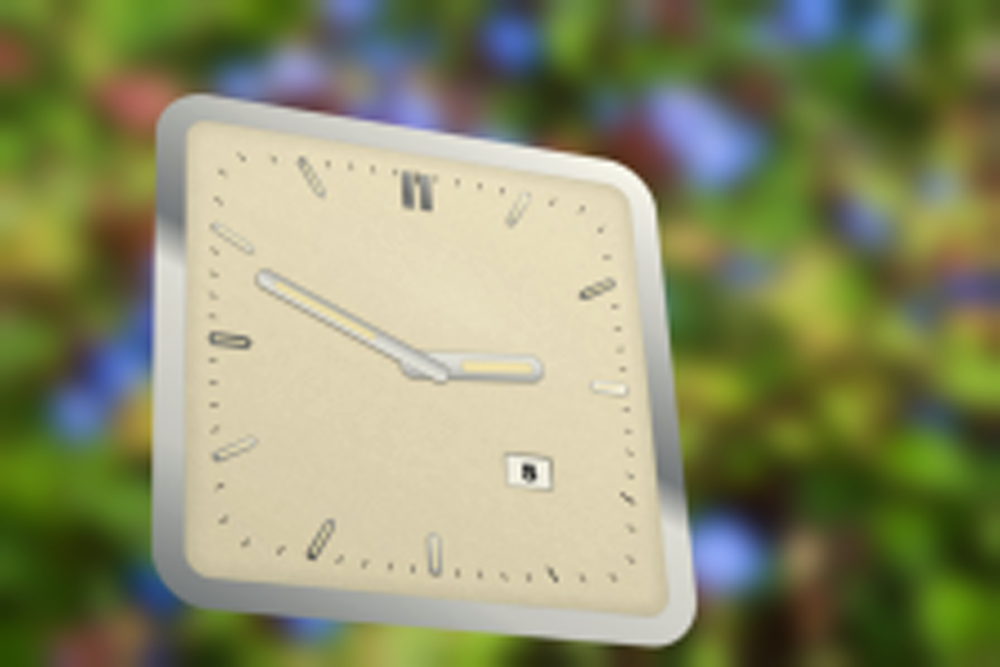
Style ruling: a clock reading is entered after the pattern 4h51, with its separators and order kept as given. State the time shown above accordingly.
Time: 2h49
